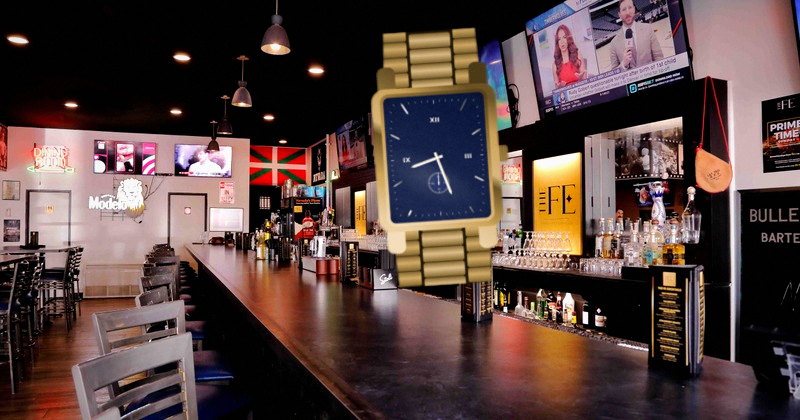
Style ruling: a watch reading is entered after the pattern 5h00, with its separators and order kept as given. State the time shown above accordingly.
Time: 8h27
